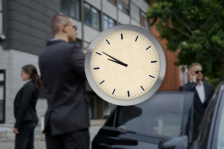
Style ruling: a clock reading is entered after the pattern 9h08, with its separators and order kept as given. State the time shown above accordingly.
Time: 9h51
